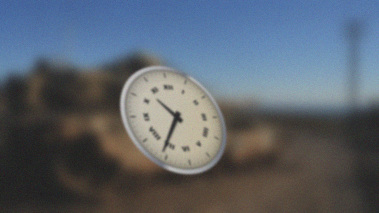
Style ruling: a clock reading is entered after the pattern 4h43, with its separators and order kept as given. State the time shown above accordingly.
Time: 10h36
